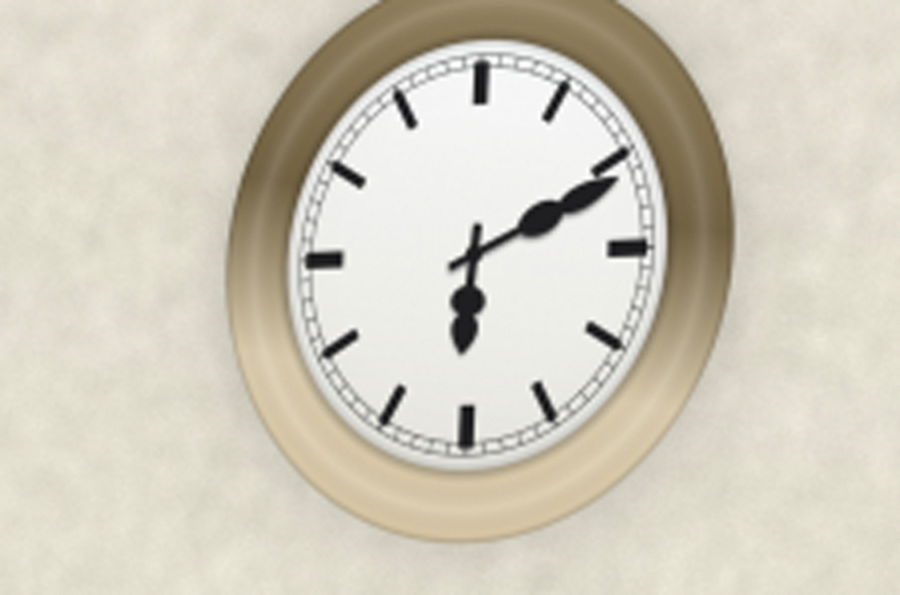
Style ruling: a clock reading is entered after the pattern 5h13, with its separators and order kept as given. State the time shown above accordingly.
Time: 6h11
